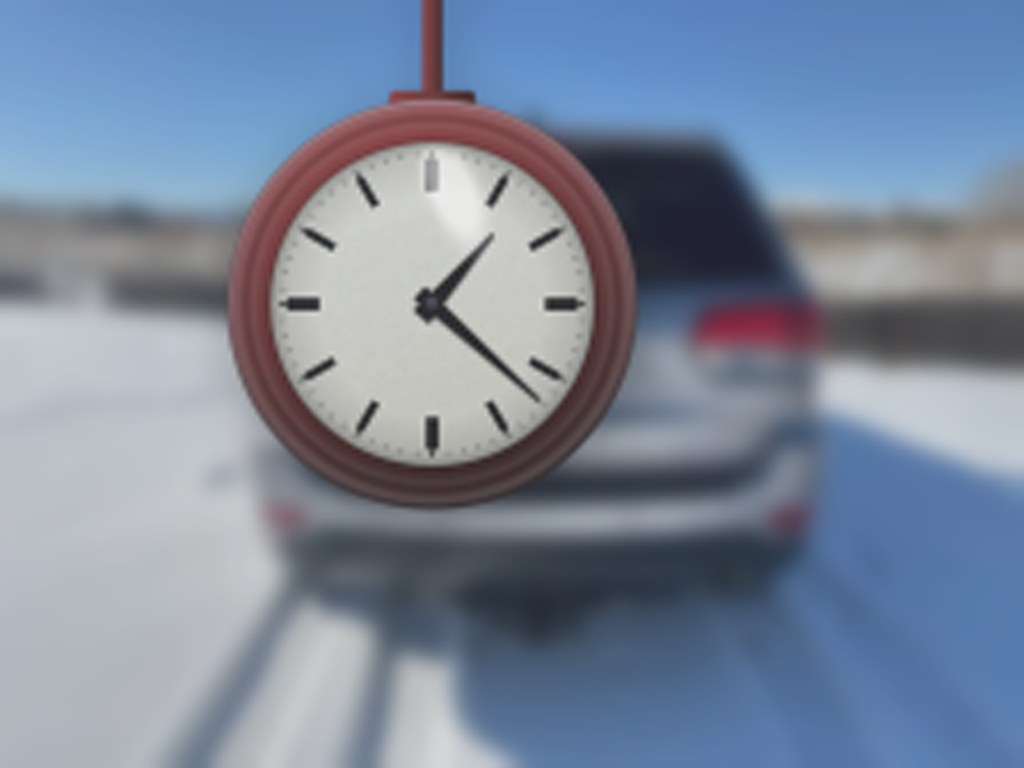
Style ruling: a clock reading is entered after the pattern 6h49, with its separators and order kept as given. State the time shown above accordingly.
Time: 1h22
